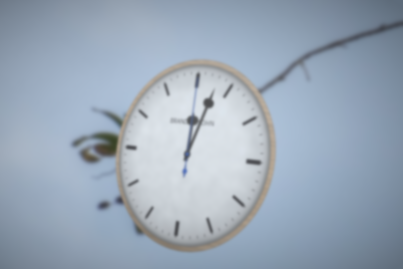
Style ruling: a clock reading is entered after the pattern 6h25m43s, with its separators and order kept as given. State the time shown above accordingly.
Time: 12h03m00s
